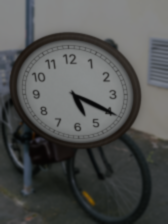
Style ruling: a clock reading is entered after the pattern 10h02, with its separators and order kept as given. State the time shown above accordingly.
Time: 5h20
